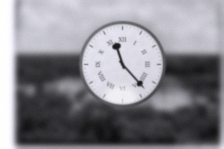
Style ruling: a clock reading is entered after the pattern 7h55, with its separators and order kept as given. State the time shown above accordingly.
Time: 11h23
